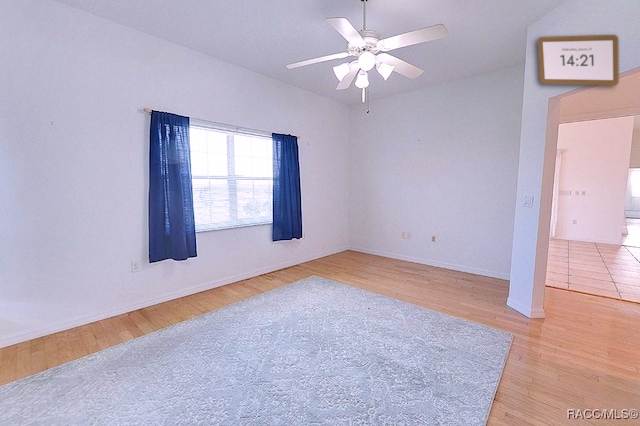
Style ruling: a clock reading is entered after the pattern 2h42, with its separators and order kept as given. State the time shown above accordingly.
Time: 14h21
